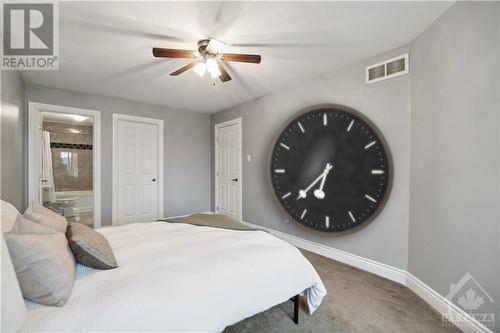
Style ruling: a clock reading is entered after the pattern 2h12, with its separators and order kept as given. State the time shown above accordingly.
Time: 6h38
